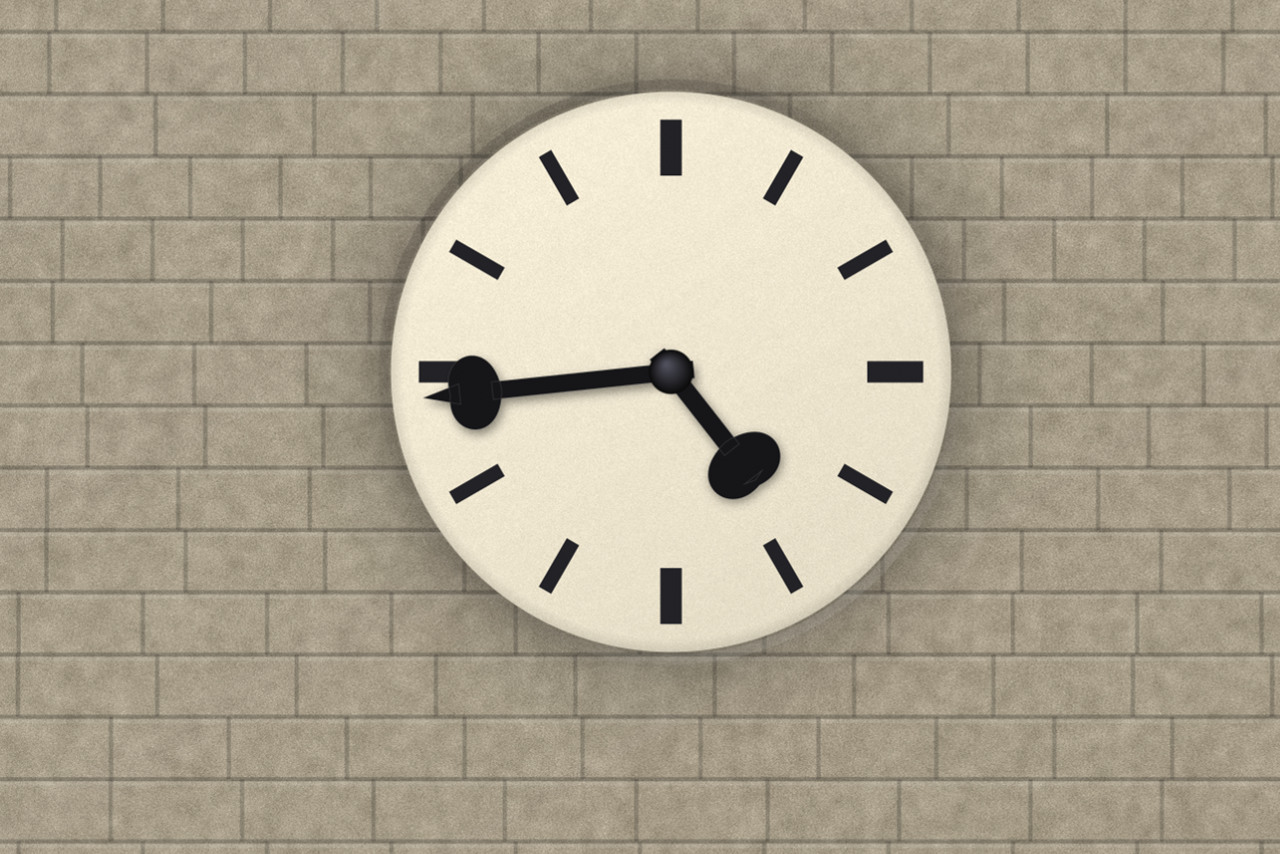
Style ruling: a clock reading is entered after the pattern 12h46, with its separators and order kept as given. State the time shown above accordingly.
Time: 4h44
